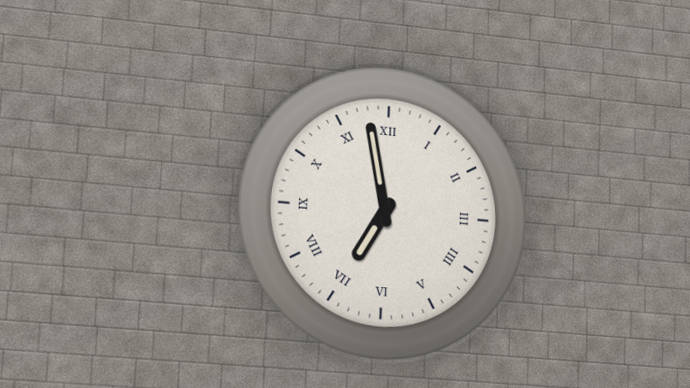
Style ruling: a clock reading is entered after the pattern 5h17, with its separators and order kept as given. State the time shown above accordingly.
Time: 6h58
